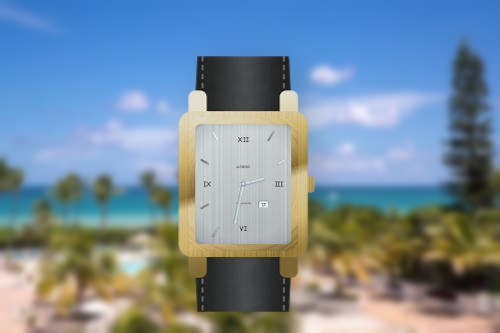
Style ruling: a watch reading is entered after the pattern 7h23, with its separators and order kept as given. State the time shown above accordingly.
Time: 2h32
